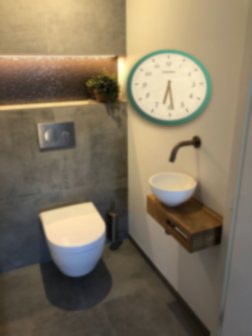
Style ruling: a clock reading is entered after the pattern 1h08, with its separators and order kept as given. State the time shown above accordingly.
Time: 6h29
